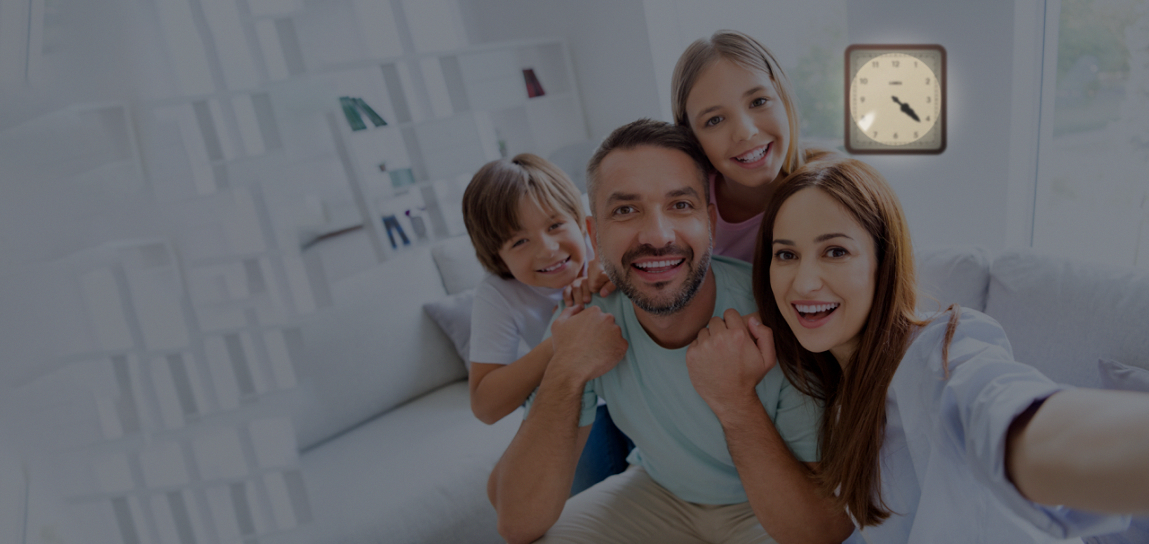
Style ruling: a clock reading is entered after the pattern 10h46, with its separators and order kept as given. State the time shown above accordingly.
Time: 4h22
